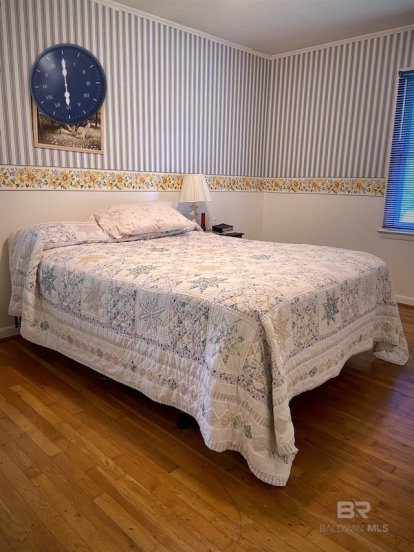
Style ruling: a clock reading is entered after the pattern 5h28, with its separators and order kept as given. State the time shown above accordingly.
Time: 6h00
